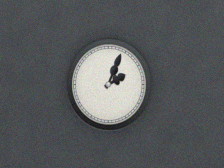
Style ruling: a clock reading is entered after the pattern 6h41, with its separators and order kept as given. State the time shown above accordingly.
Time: 2h04
